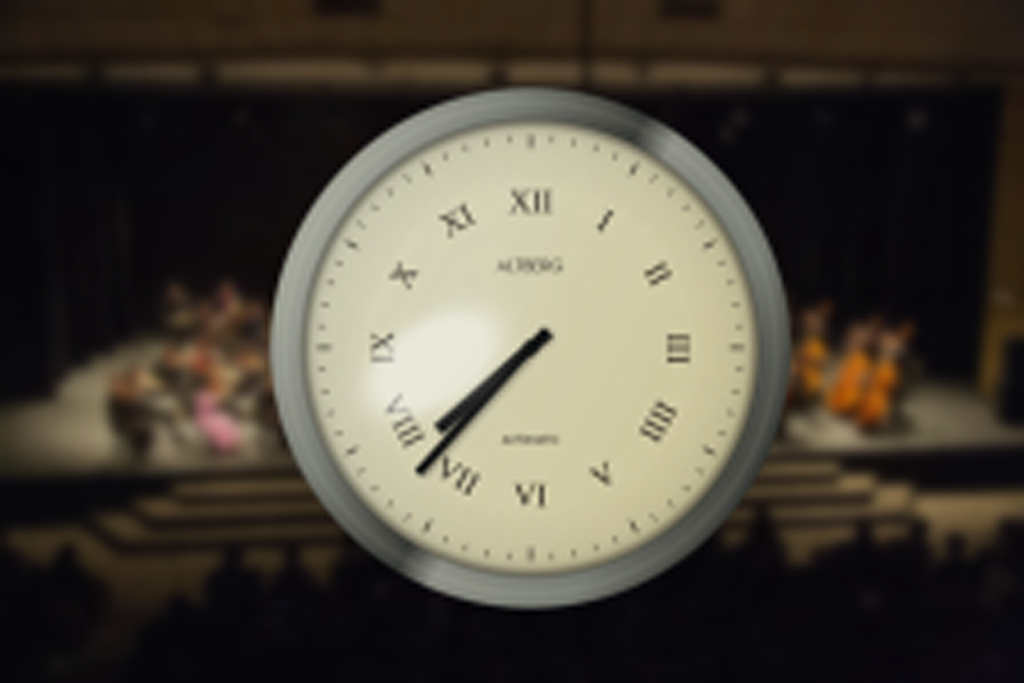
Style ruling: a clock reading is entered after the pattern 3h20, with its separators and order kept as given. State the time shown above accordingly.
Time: 7h37
